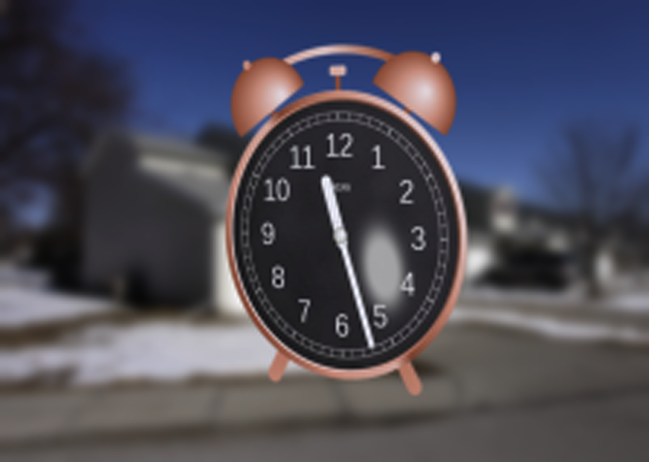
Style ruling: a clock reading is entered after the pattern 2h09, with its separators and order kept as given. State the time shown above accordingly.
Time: 11h27
